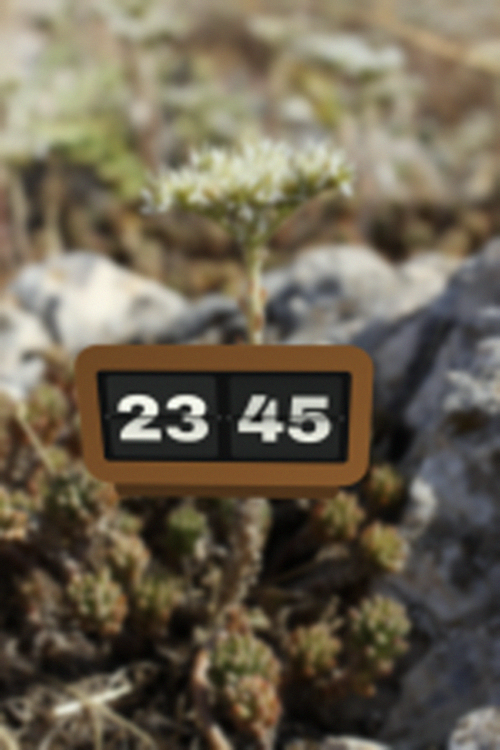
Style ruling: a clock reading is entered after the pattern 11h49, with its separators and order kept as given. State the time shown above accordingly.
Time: 23h45
